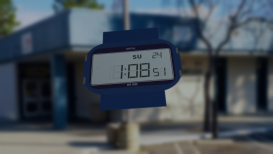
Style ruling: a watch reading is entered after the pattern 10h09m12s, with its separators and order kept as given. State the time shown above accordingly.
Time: 1h08m51s
